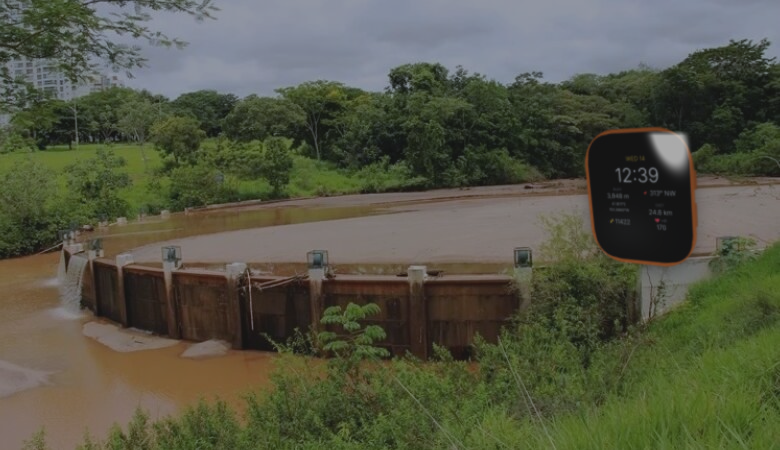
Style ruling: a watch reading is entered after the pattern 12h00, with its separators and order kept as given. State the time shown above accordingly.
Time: 12h39
